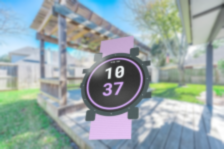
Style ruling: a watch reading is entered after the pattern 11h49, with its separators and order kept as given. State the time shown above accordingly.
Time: 10h37
